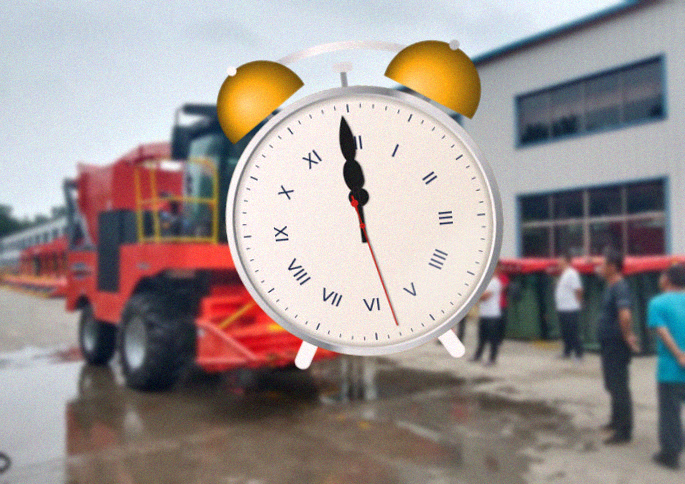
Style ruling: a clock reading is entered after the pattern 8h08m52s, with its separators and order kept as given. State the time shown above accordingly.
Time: 11h59m28s
